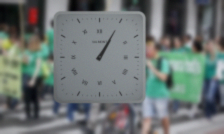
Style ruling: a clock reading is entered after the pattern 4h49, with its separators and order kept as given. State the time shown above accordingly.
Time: 1h05
